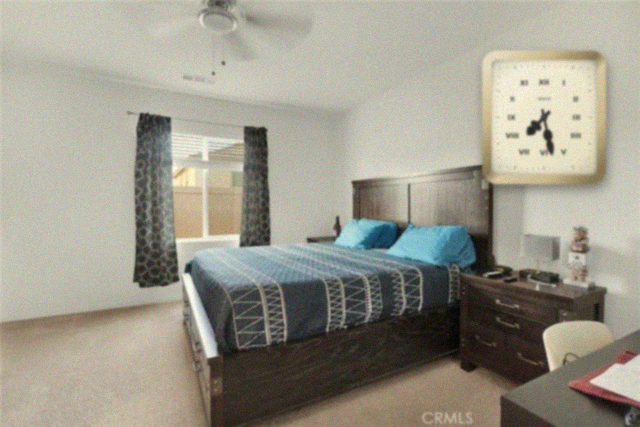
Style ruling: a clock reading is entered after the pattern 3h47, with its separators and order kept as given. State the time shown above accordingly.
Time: 7h28
